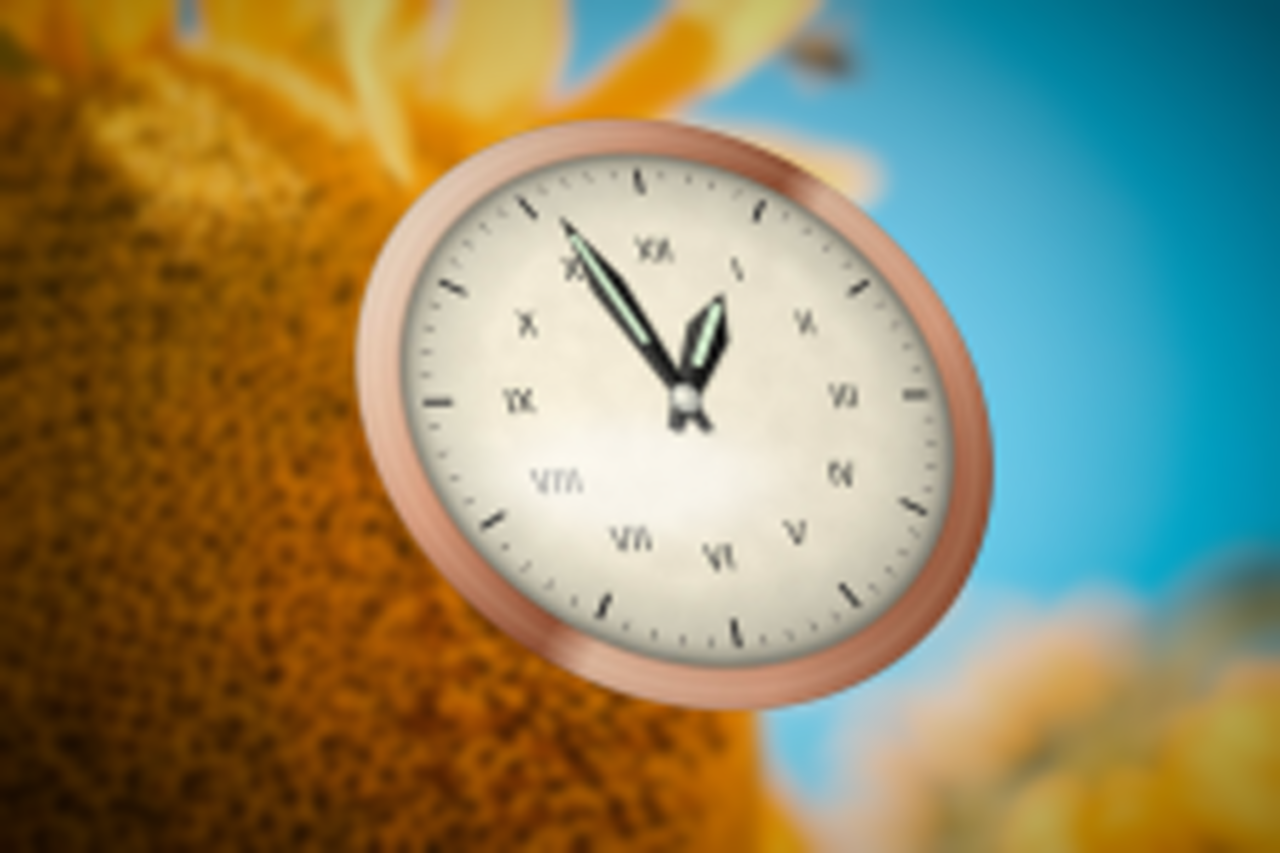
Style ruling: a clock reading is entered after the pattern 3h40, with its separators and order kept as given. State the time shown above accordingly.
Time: 12h56
